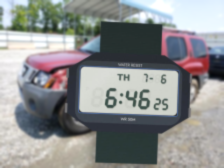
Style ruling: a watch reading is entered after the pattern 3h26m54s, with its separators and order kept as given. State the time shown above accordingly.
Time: 6h46m25s
